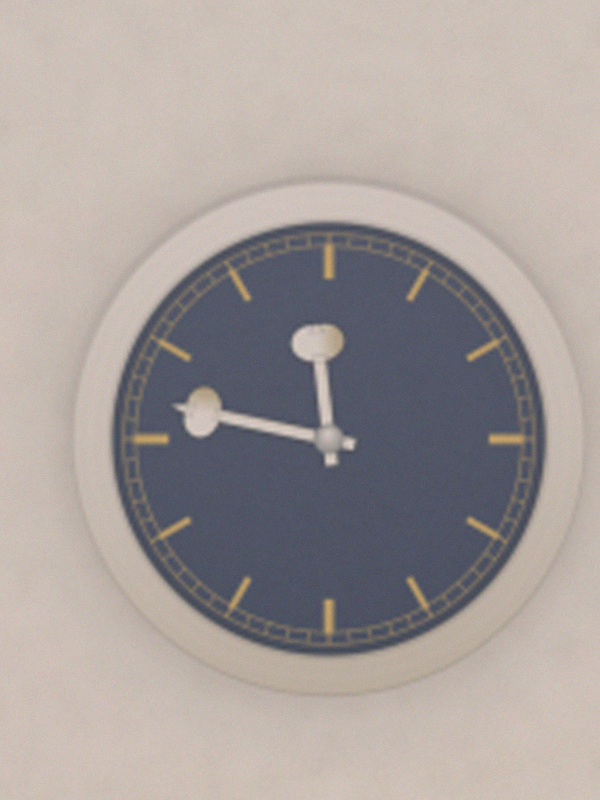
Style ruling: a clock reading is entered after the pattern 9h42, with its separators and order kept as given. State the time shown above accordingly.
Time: 11h47
